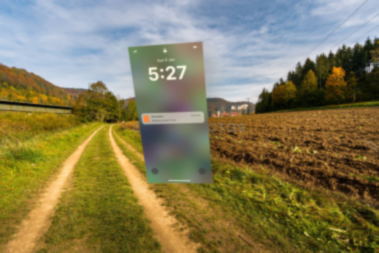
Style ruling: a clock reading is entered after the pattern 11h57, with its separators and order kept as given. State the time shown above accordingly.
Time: 5h27
